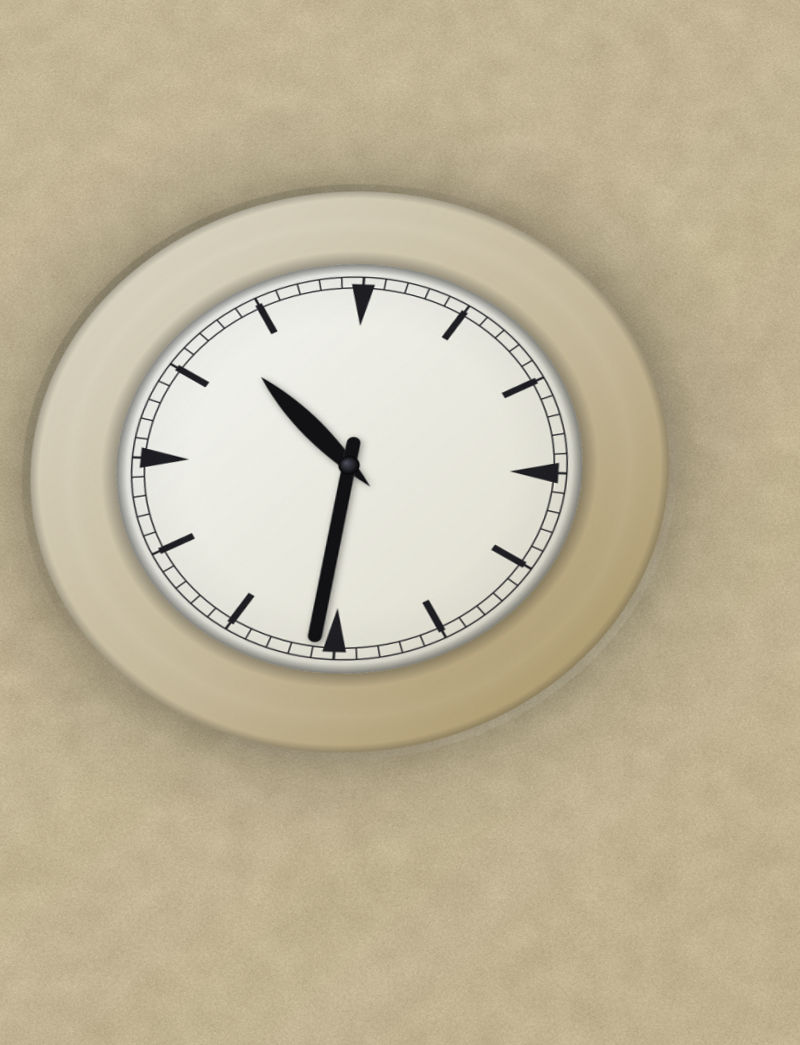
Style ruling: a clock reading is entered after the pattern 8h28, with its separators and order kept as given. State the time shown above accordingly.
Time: 10h31
